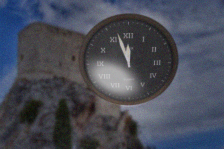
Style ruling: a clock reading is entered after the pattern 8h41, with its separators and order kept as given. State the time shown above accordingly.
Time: 11h57
